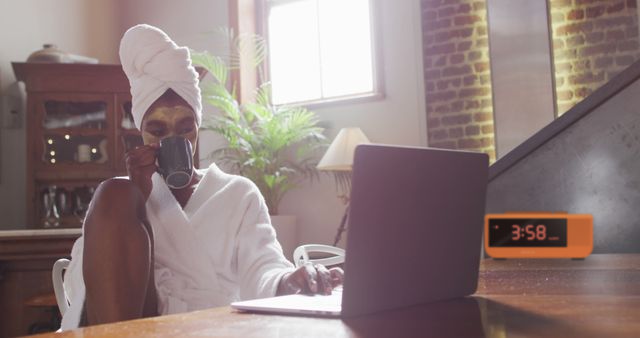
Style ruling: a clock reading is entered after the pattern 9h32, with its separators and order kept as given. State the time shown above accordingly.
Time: 3h58
